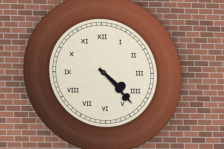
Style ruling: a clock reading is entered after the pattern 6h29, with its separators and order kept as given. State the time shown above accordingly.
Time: 4h23
